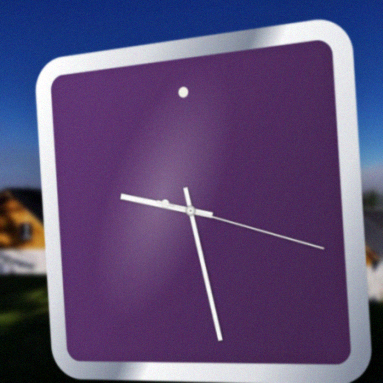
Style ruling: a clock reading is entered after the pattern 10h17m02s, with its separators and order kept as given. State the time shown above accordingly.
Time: 9h28m18s
